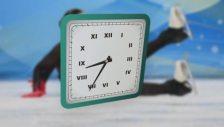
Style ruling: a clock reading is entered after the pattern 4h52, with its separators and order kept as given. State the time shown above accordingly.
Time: 8h35
